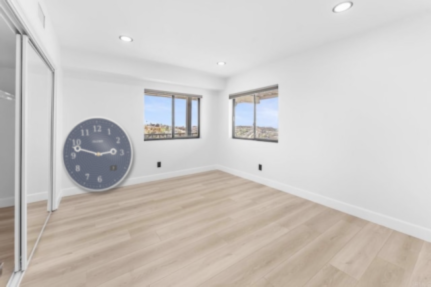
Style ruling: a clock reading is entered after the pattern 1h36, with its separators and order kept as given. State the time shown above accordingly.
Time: 2h48
